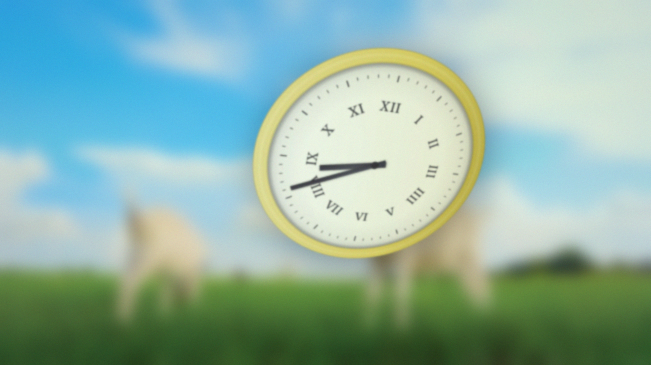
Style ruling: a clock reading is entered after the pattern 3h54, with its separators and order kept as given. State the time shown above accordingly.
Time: 8h41
